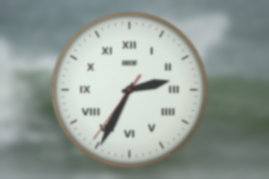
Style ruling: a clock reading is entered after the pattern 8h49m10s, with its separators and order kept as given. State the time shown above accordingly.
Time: 2h34m36s
